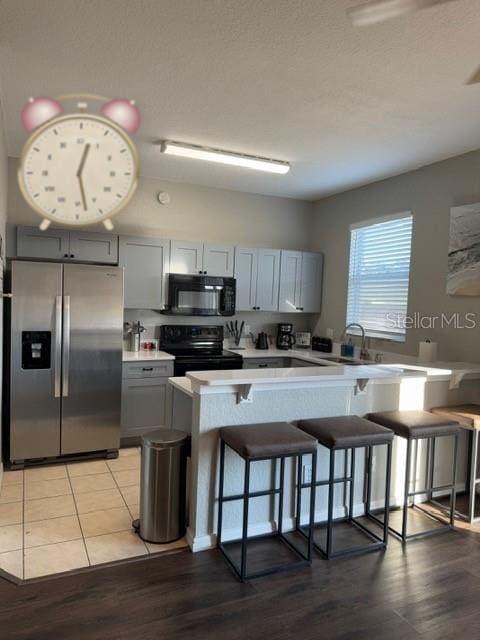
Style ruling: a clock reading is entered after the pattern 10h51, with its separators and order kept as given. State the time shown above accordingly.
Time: 12h28
